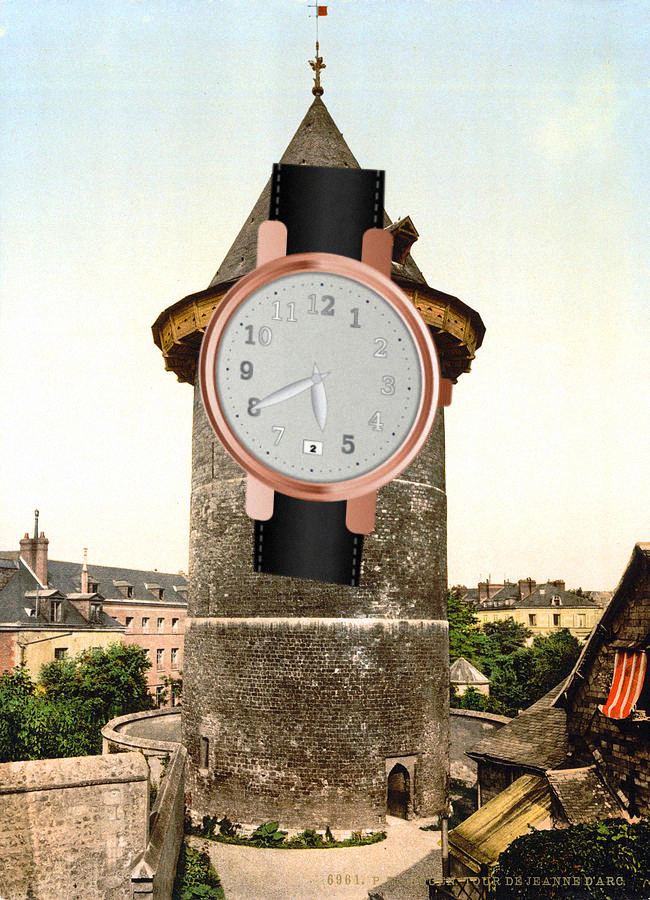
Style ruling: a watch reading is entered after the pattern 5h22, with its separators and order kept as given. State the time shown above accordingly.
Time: 5h40
